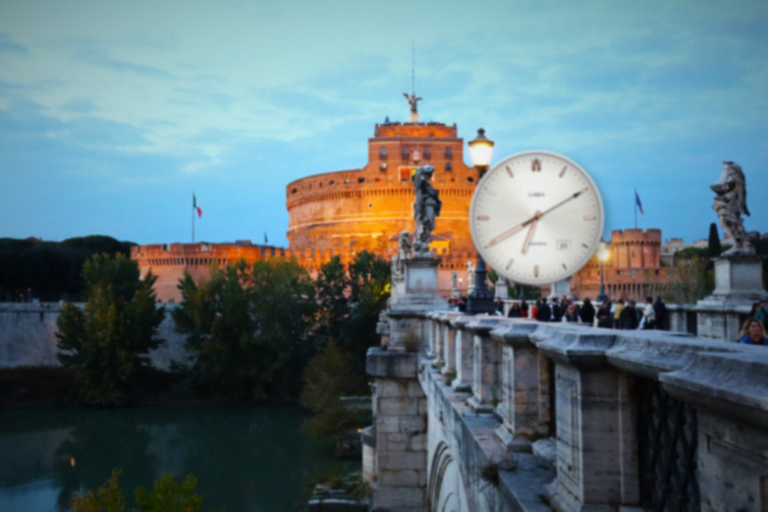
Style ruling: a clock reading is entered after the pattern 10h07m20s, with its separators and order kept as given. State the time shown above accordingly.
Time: 6h40m10s
